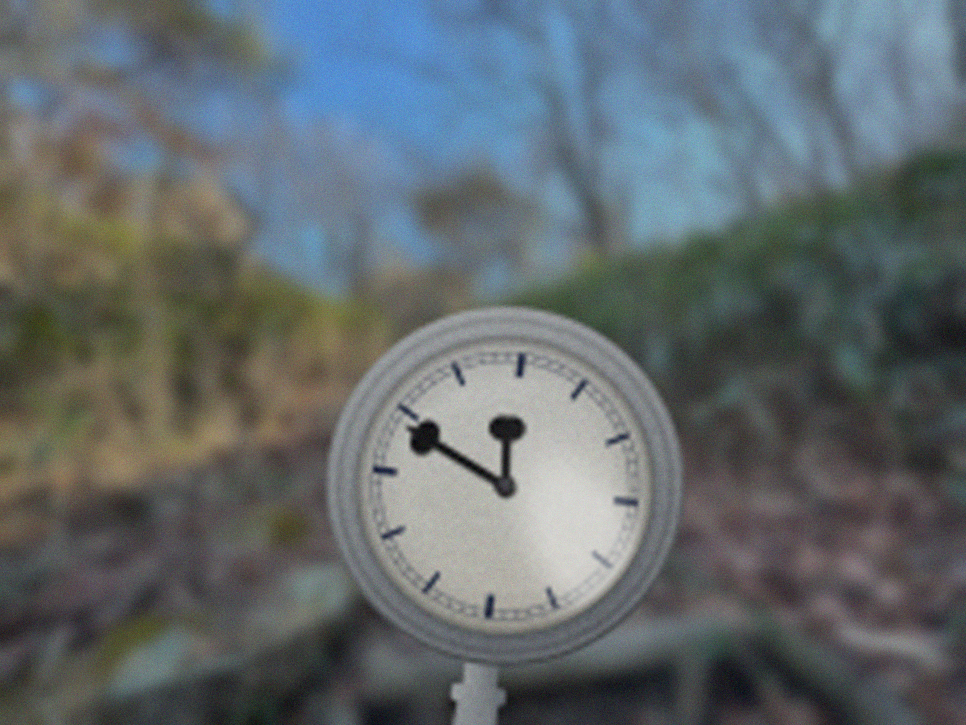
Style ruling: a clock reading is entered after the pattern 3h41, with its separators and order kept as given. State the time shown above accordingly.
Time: 11h49
